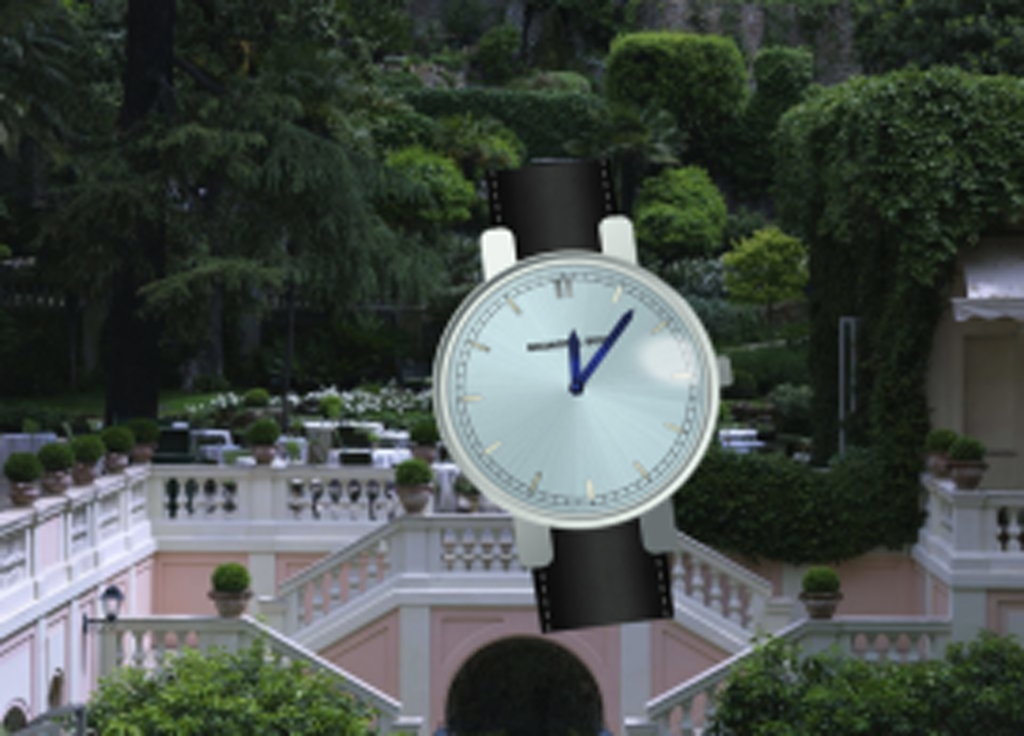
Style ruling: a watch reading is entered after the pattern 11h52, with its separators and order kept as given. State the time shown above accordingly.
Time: 12h07
